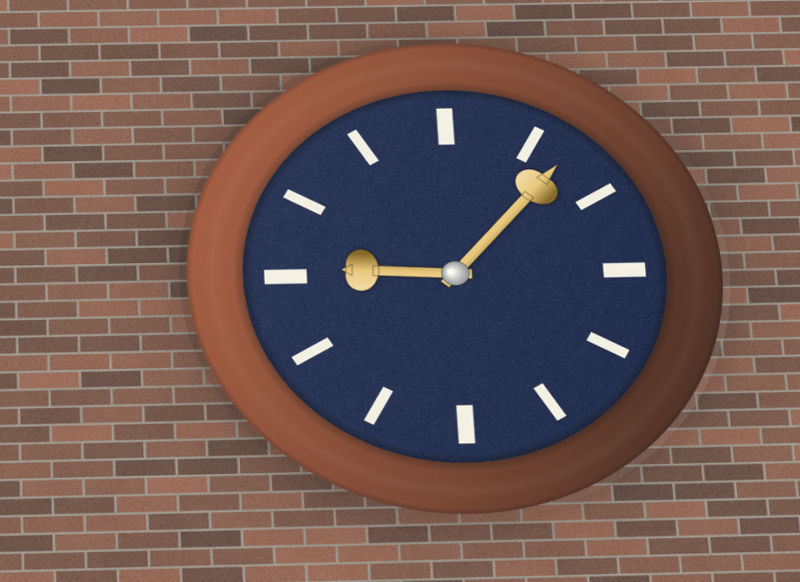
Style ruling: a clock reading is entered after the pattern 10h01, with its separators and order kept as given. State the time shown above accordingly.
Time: 9h07
